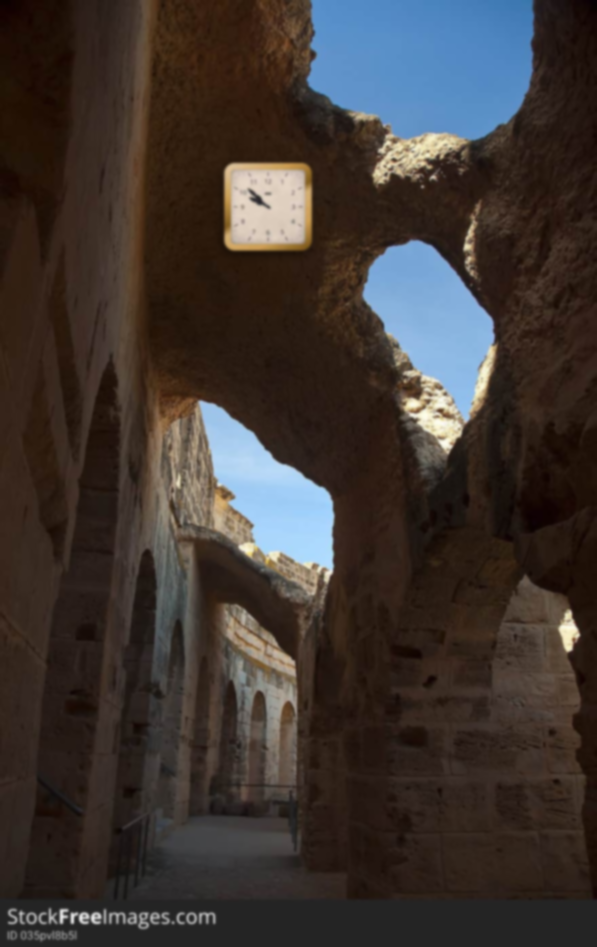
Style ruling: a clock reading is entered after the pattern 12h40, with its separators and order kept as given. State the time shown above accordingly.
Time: 9h52
